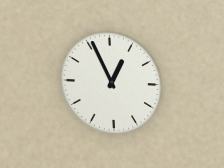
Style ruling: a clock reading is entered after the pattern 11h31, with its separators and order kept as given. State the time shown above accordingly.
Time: 12h56
